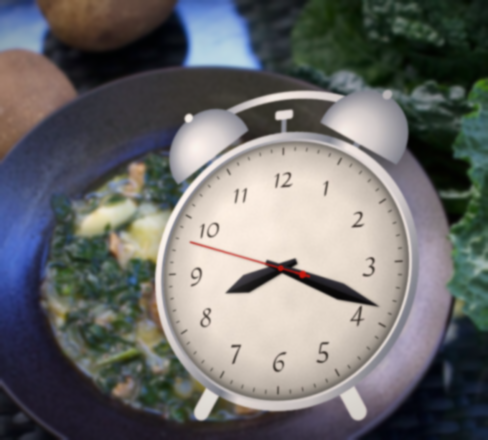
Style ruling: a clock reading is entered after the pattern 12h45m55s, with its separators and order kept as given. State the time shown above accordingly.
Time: 8h18m48s
